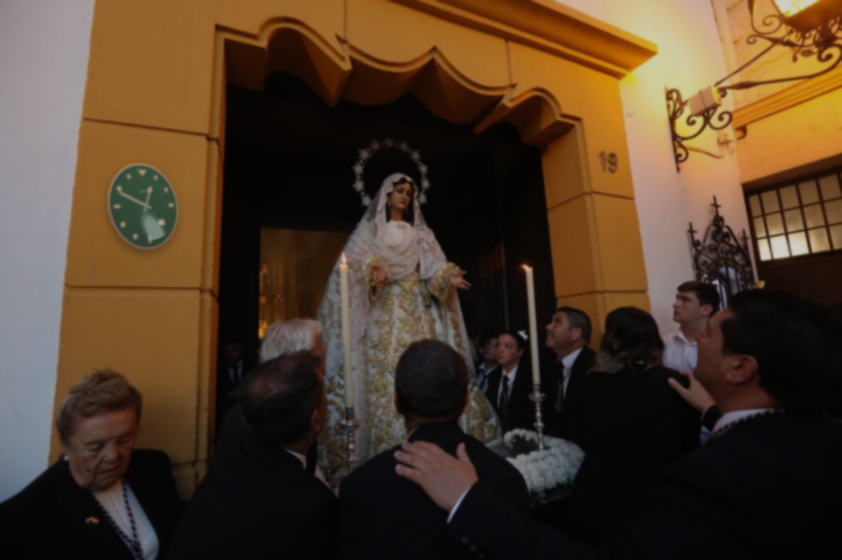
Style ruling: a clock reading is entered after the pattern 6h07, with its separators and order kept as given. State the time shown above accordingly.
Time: 12h49
